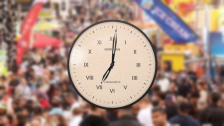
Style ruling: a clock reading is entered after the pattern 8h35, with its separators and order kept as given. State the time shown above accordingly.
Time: 7h01
